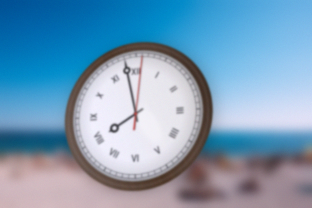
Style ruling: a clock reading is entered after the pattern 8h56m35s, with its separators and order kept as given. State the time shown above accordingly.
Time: 7h58m01s
